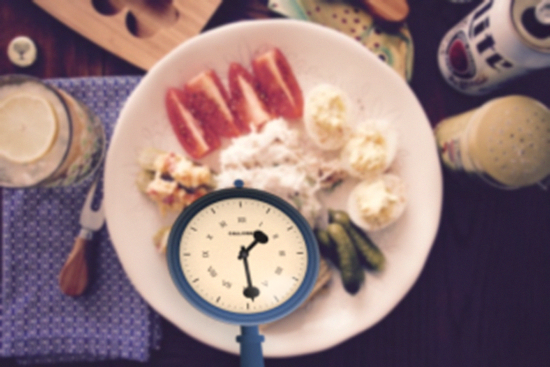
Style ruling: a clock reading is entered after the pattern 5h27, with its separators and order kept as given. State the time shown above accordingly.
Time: 1h29
